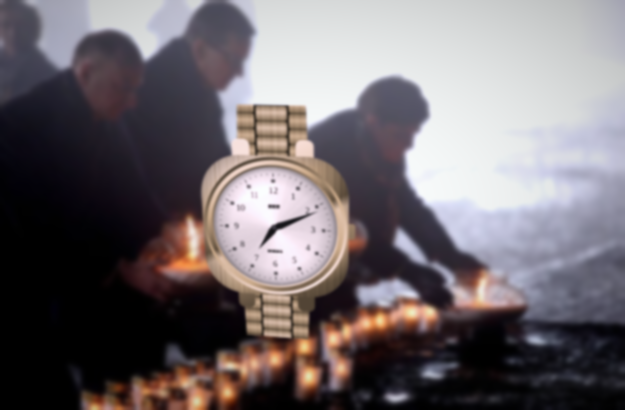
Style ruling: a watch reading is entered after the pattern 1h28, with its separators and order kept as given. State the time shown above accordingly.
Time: 7h11
